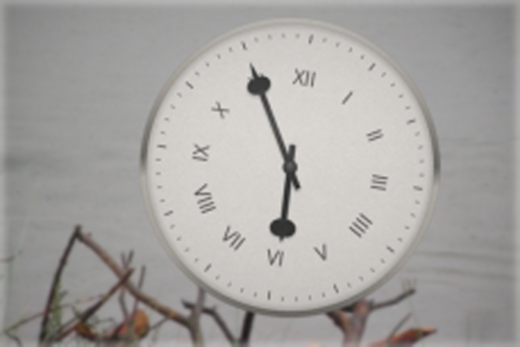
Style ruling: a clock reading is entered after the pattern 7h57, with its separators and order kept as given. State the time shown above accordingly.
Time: 5h55
